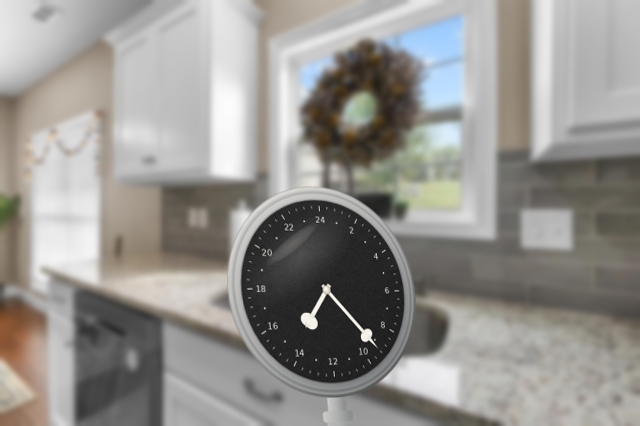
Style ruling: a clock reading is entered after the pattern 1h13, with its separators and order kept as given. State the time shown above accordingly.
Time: 14h23
